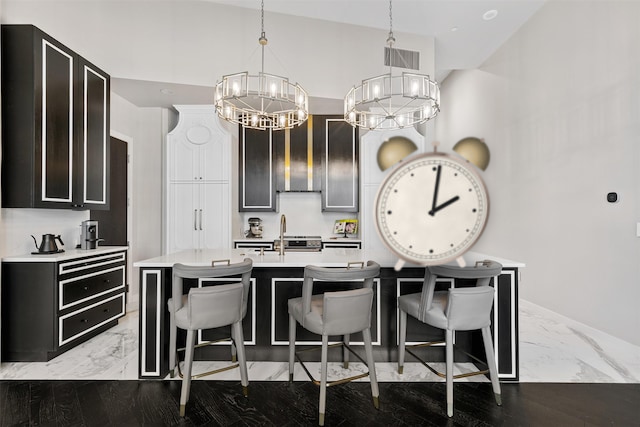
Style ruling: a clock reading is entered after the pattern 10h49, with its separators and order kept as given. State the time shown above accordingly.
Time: 2h01
